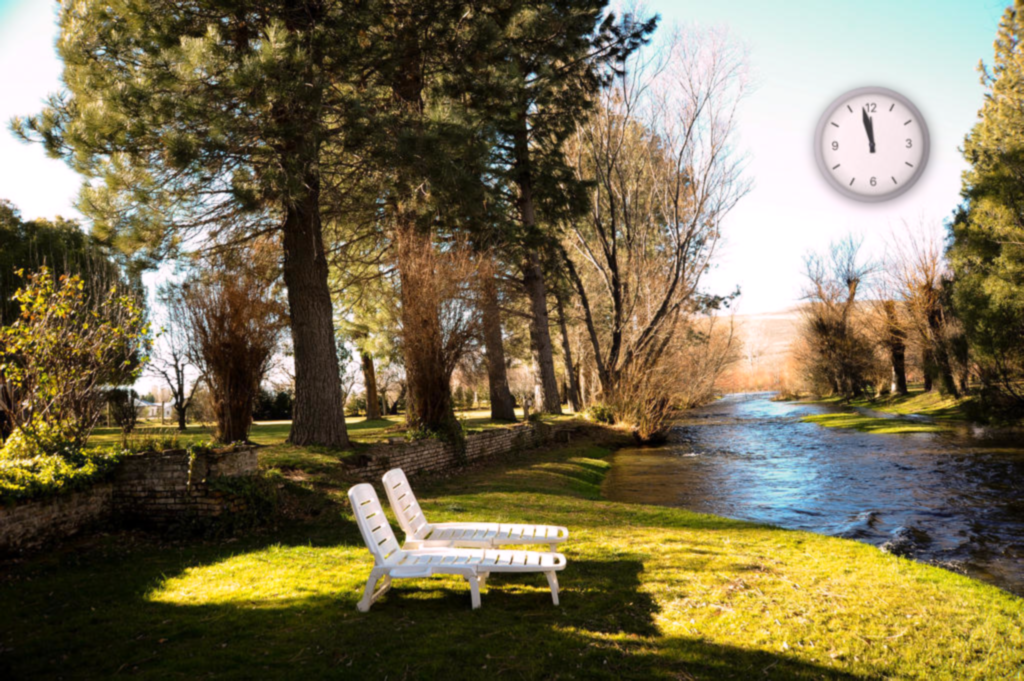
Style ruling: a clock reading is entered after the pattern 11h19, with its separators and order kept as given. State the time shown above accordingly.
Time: 11h58
